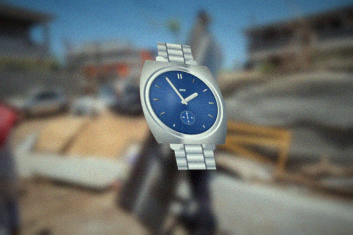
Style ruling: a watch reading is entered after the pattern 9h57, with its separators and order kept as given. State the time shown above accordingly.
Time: 1h55
